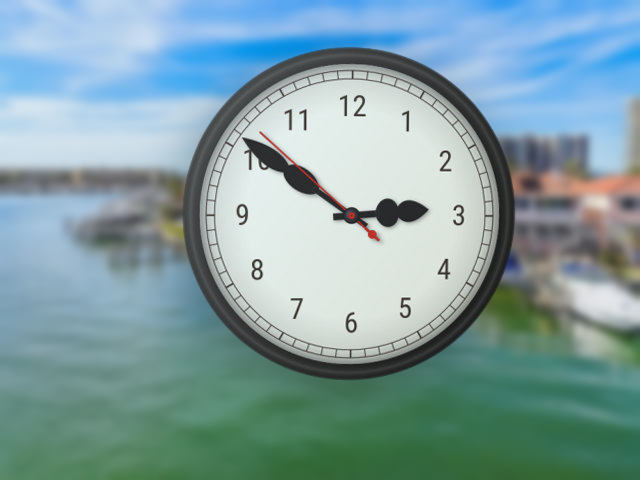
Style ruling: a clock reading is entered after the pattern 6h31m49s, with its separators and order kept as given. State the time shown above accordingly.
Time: 2h50m52s
